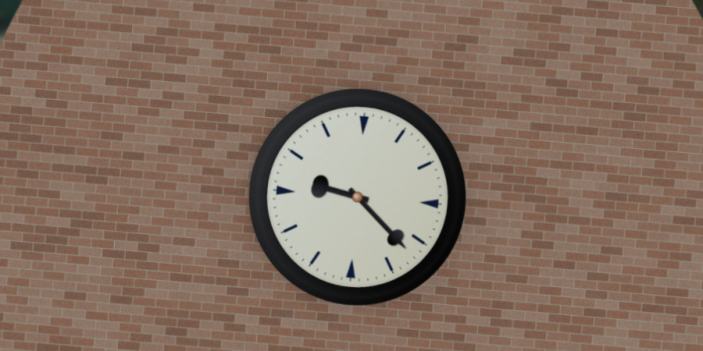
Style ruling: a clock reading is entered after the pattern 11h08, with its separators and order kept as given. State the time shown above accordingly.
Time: 9h22
